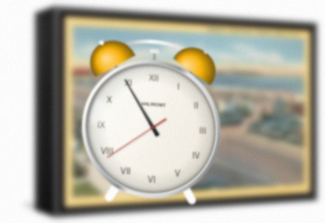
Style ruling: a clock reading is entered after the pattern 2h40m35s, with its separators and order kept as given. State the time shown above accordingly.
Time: 10h54m39s
